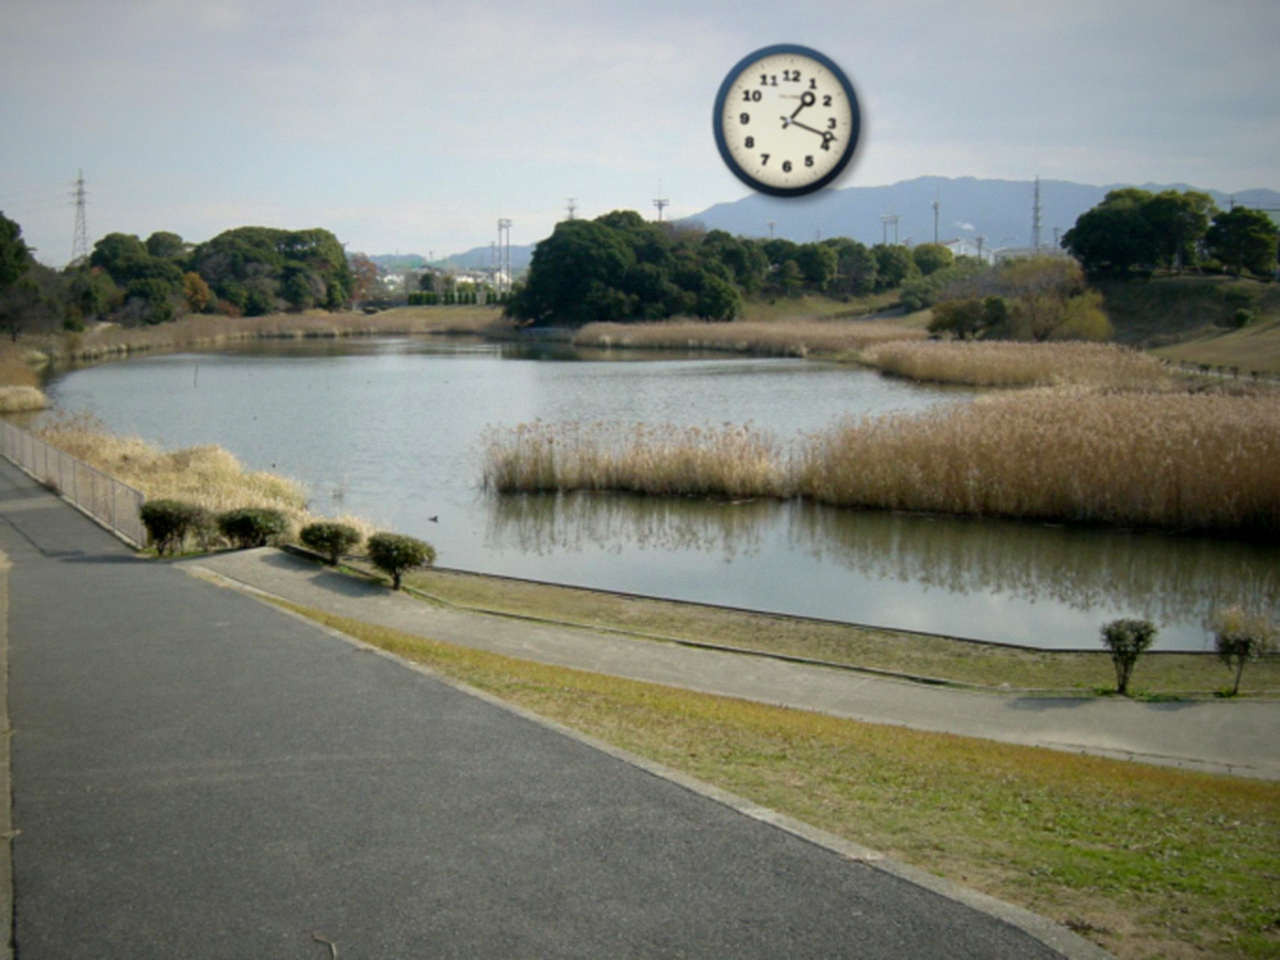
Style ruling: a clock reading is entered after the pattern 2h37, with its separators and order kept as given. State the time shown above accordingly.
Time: 1h18
